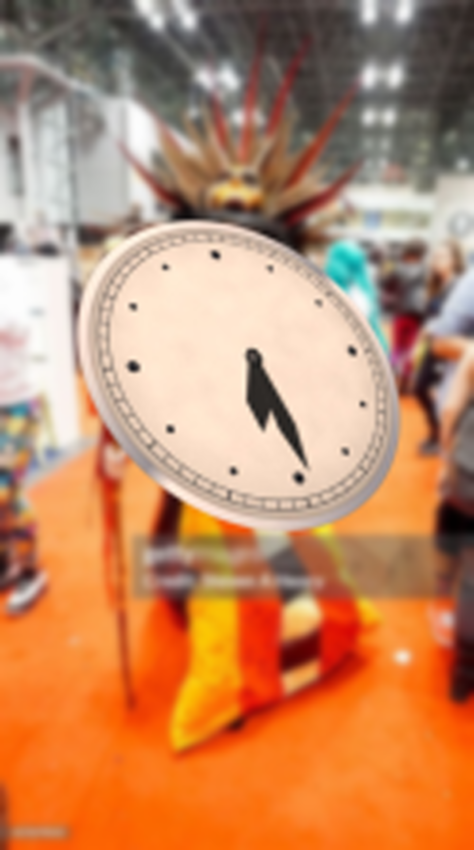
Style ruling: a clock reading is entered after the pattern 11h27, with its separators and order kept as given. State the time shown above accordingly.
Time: 6h29
